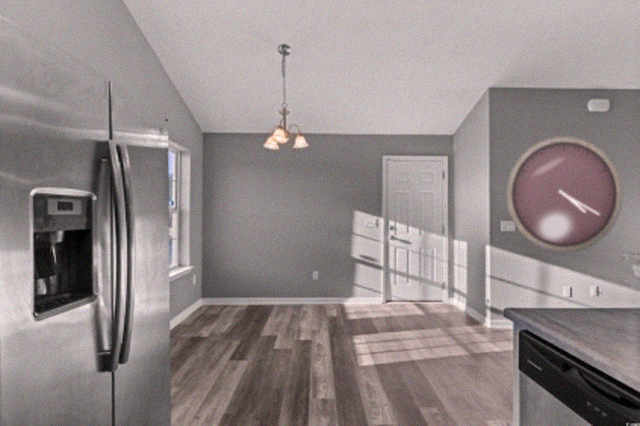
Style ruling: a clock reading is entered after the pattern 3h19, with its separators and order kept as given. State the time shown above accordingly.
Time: 4h20
